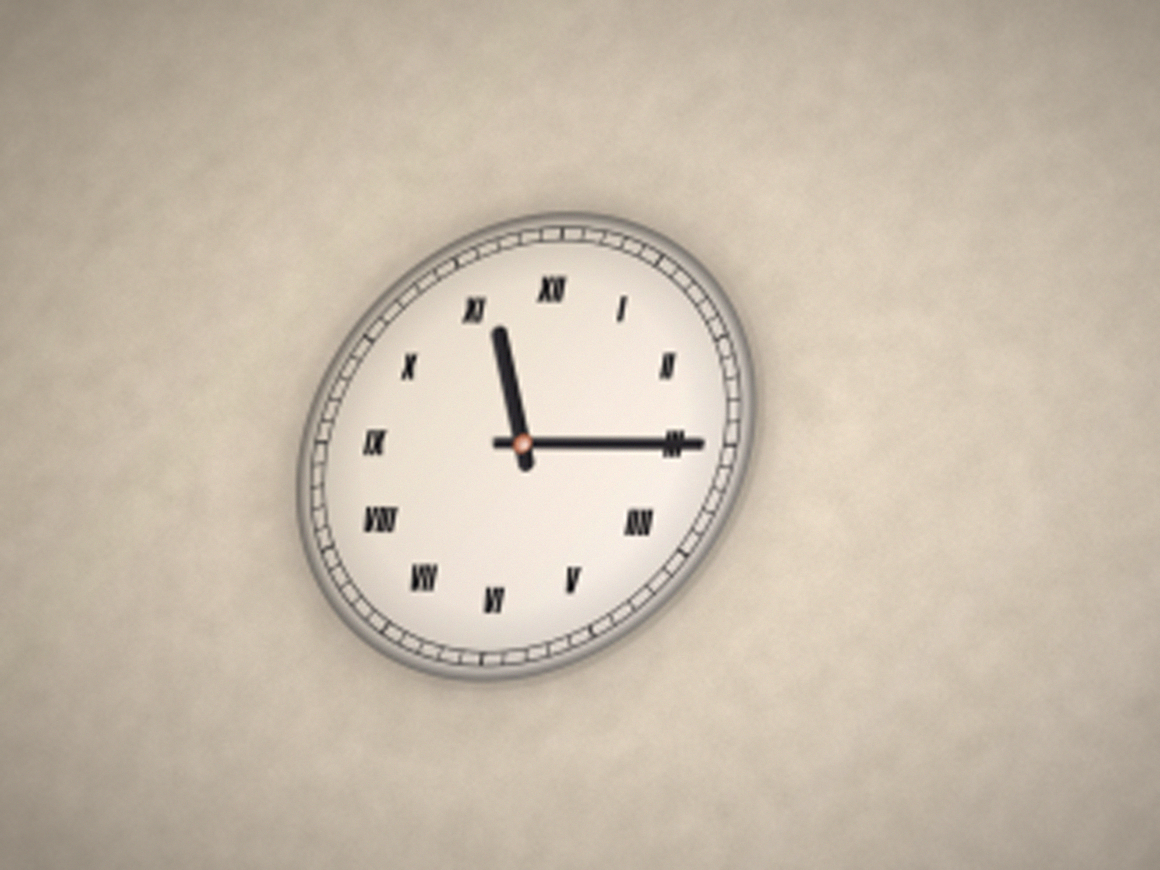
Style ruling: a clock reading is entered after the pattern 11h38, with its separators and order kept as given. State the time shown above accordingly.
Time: 11h15
